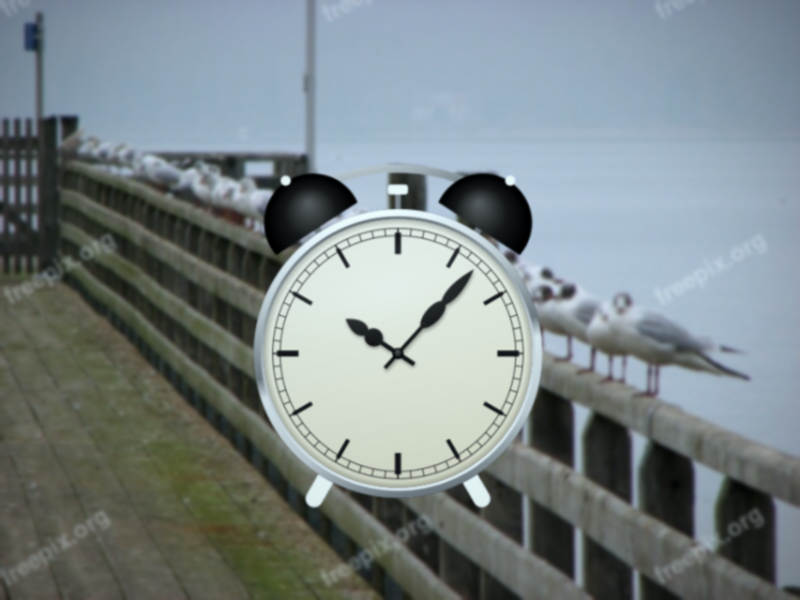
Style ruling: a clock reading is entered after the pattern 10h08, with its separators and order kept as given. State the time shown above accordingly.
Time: 10h07
